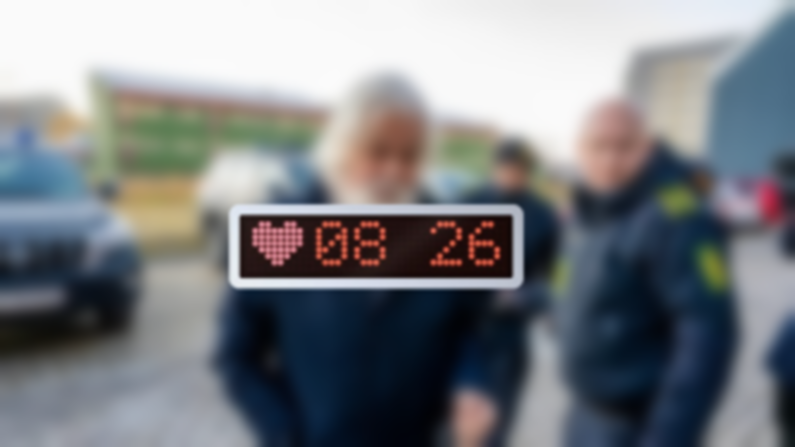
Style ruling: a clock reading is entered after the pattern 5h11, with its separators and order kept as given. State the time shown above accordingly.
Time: 8h26
